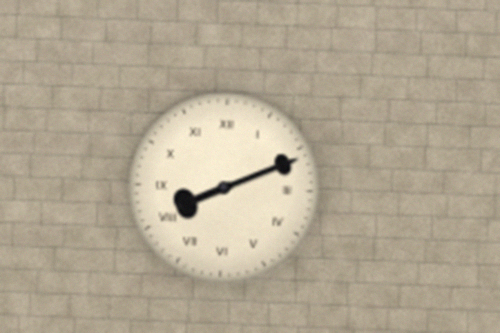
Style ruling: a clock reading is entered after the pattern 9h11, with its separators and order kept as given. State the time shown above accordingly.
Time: 8h11
